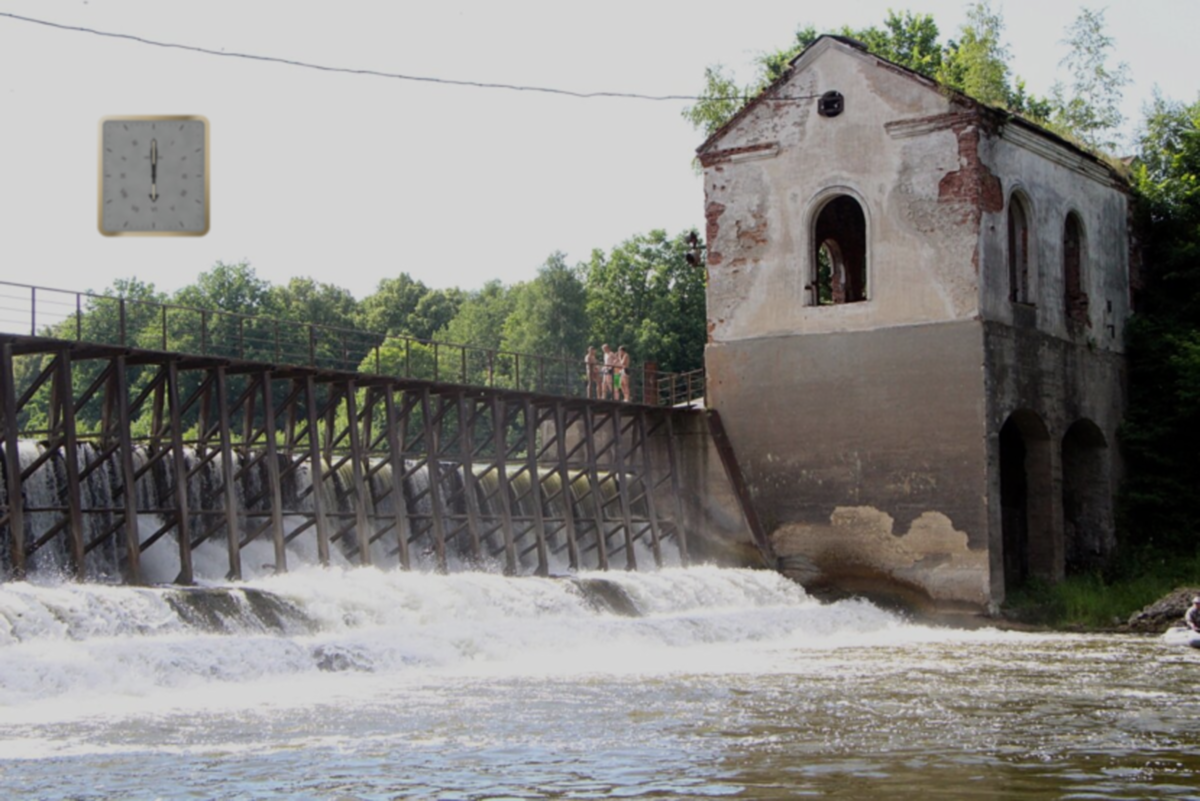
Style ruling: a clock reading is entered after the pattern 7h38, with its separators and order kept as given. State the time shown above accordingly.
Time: 6h00
